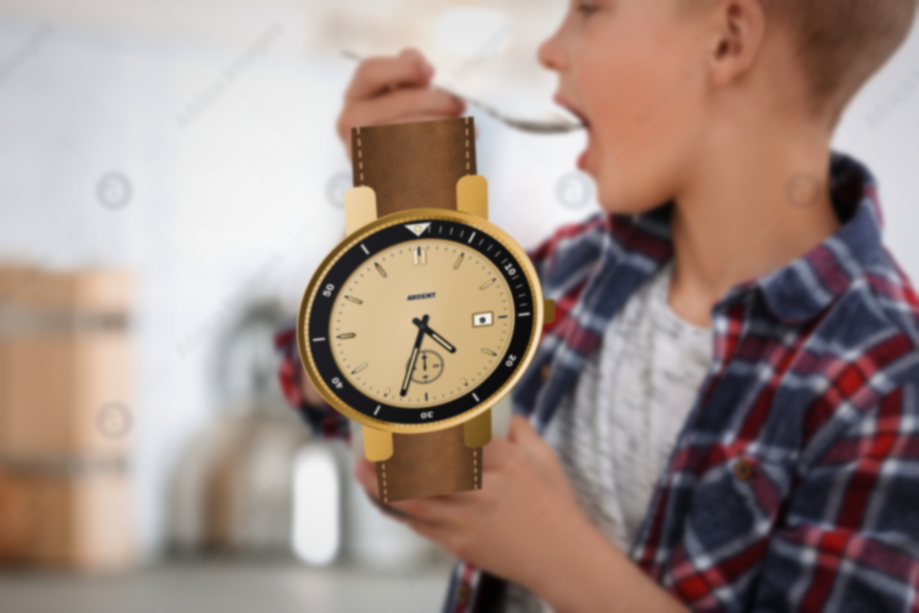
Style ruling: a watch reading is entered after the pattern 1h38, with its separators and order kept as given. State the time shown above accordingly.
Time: 4h33
